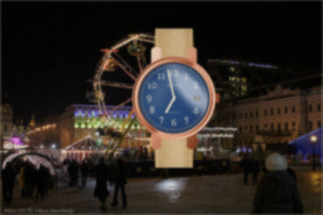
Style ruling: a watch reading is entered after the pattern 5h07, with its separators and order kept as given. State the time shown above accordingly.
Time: 6h58
